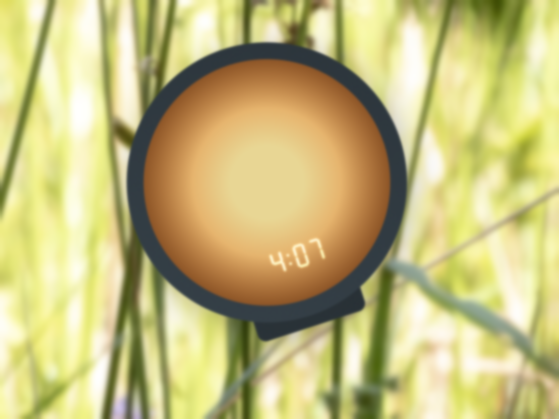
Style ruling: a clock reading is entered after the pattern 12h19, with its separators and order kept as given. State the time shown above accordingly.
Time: 4h07
